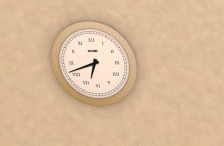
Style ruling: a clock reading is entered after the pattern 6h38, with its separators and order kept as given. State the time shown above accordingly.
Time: 6h42
